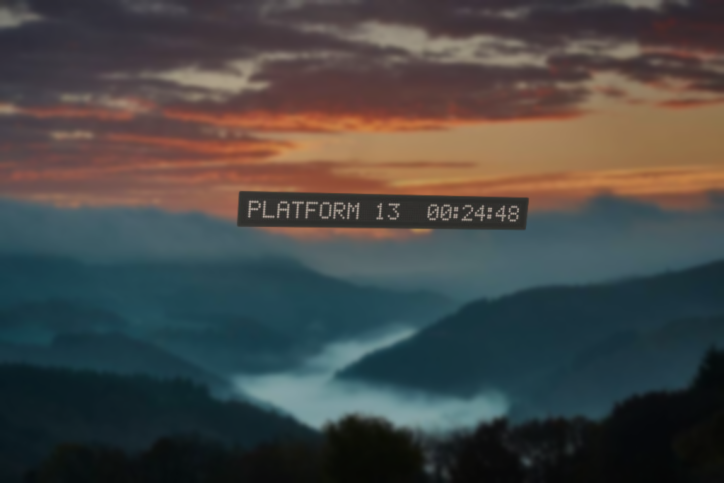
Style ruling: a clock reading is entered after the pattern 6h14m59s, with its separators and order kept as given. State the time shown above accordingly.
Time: 0h24m48s
